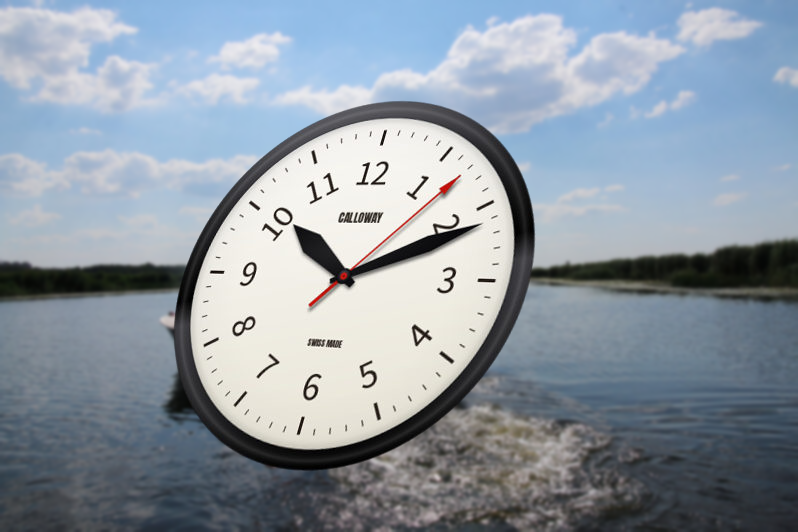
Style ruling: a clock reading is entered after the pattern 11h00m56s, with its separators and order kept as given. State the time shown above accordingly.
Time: 10h11m07s
